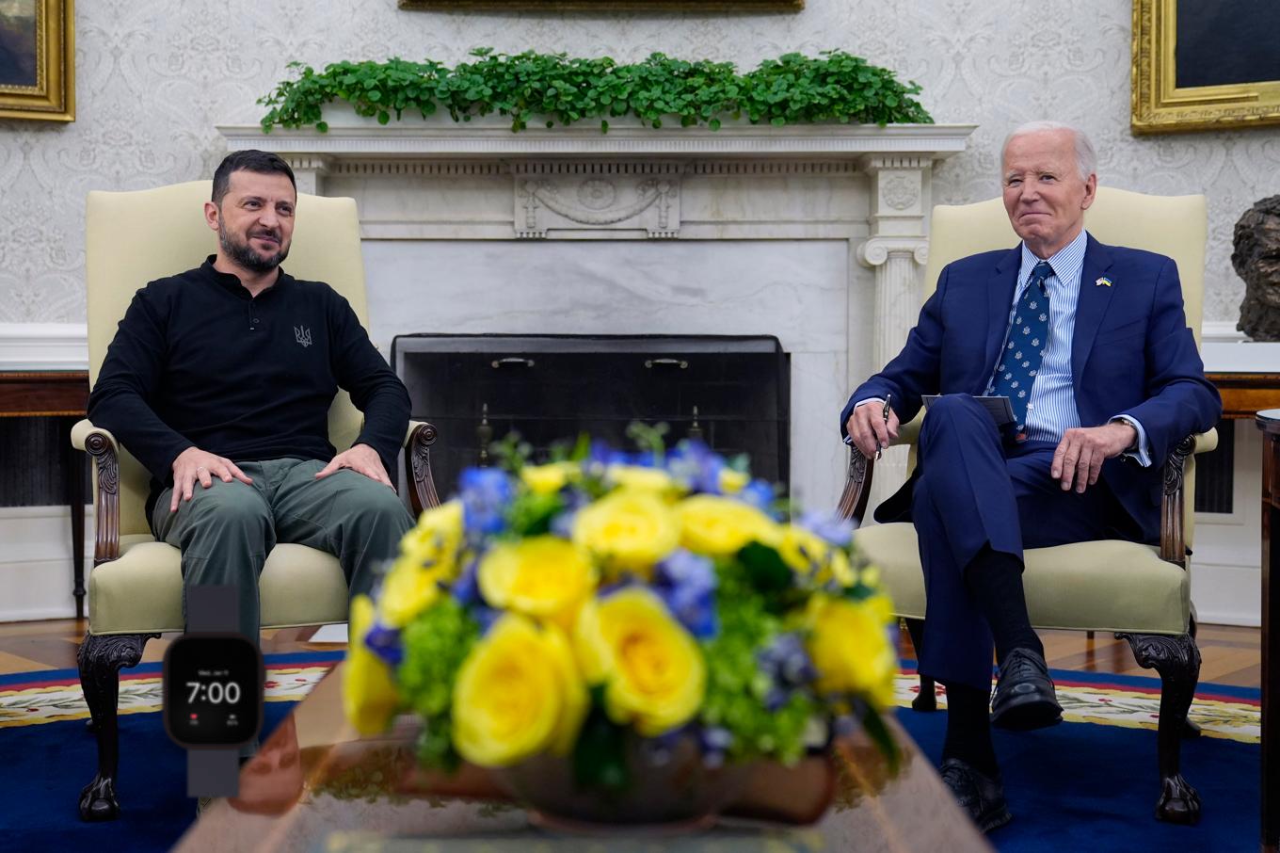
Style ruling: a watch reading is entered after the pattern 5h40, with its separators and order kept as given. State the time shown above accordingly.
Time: 7h00
